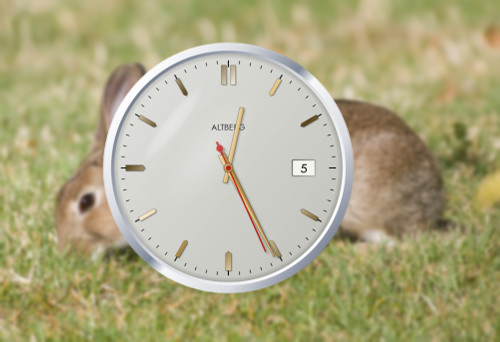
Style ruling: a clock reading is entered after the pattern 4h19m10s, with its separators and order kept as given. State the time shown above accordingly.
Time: 12h25m26s
